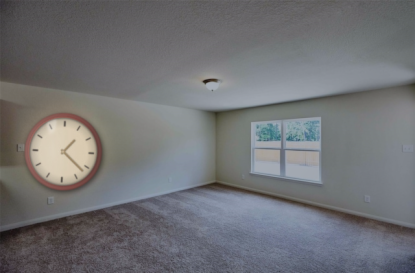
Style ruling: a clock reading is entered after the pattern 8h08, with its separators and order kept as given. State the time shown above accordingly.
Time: 1h22
